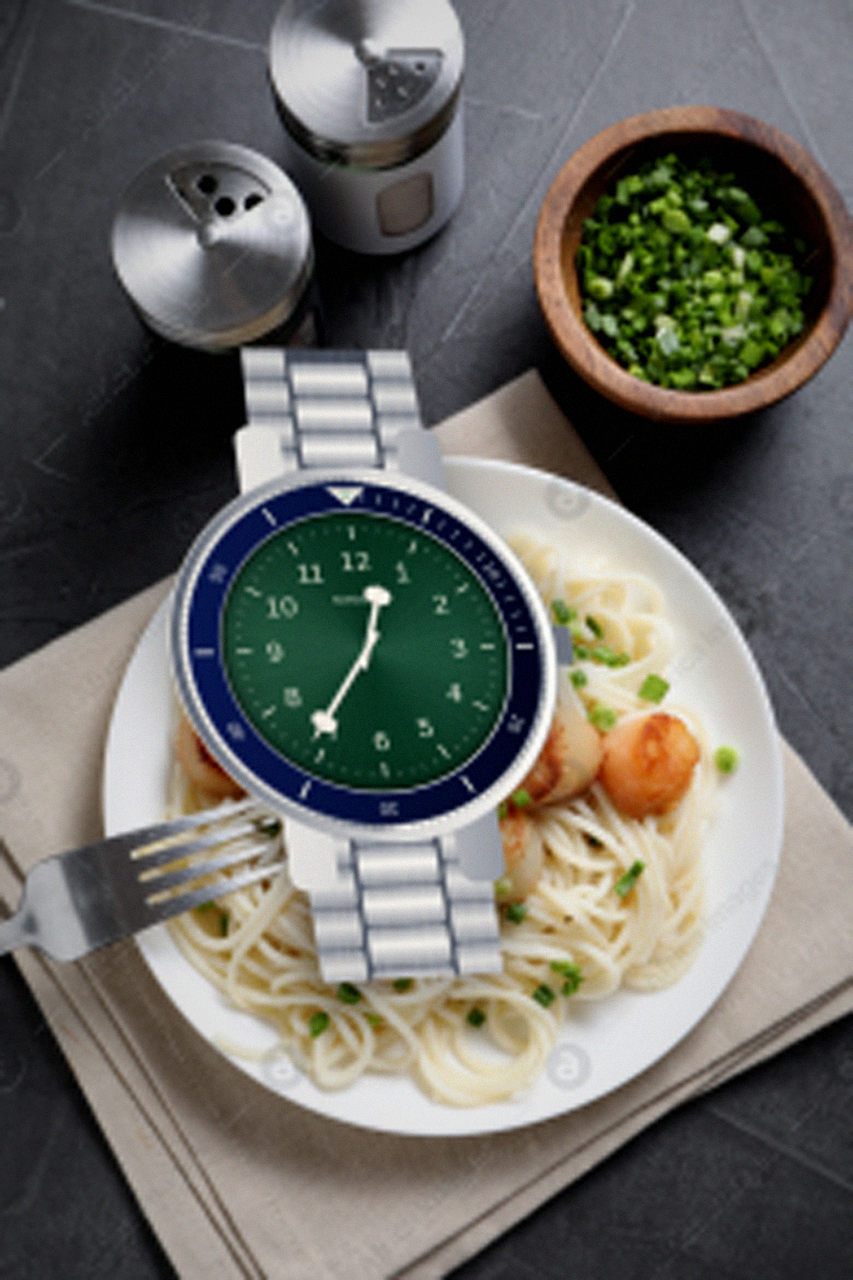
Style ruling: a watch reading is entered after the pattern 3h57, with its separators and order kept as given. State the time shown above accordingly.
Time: 12h36
